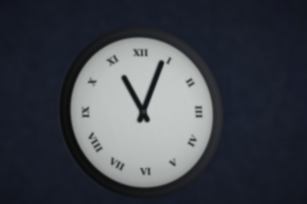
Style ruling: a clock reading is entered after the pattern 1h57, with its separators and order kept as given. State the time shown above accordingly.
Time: 11h04
